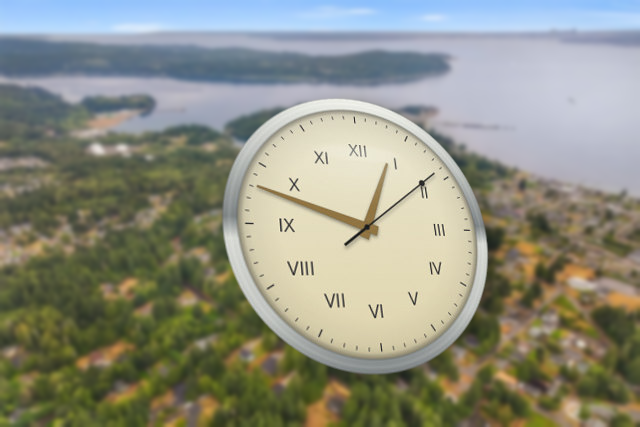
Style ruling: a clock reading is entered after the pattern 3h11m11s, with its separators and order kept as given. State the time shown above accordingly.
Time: 12h48m09s
